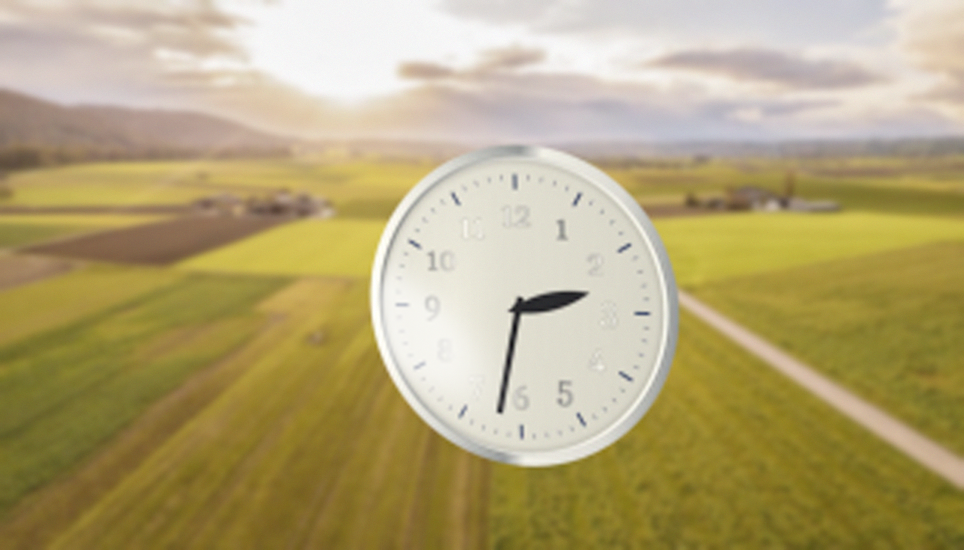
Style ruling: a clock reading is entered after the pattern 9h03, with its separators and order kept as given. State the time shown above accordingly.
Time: 2h32
